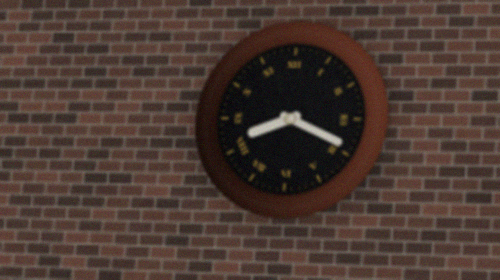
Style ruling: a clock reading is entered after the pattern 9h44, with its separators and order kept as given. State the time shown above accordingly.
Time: 8h19
